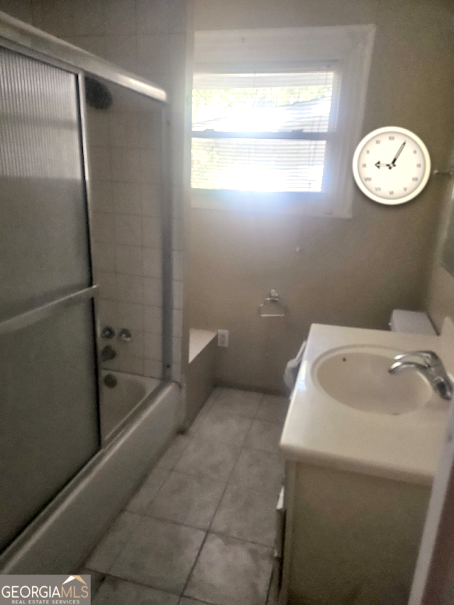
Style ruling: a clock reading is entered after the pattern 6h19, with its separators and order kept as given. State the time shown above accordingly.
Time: 9h05
